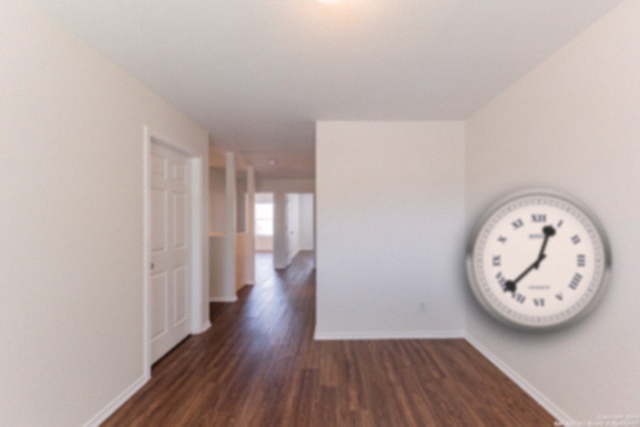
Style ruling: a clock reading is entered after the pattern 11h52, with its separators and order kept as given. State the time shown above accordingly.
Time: 12h38
